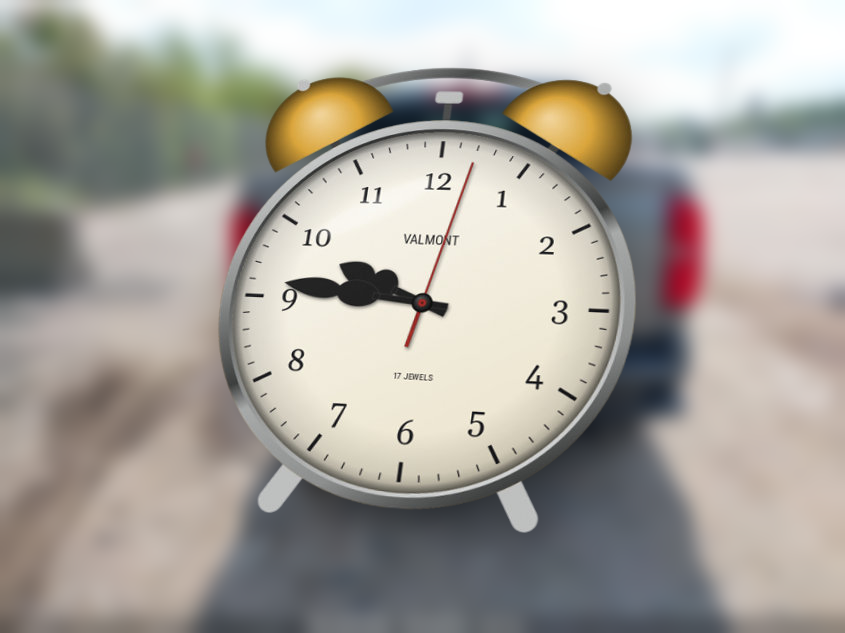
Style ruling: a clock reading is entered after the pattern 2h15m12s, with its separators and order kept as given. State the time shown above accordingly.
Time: 9h46m02s
